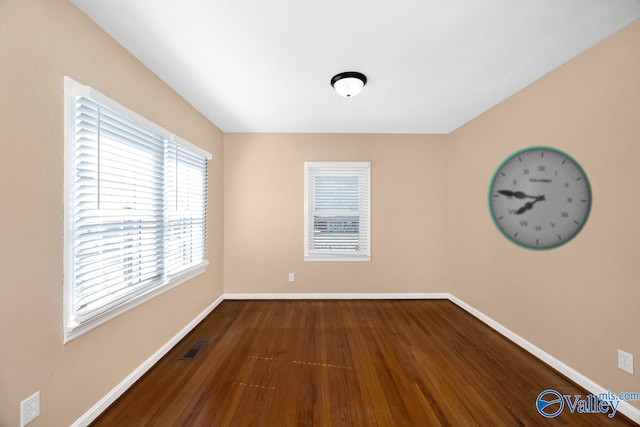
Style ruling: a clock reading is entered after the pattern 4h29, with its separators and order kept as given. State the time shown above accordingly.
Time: 7h46
